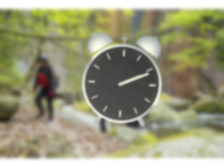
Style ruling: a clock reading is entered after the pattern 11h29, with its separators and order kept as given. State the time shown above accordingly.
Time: 2h11
